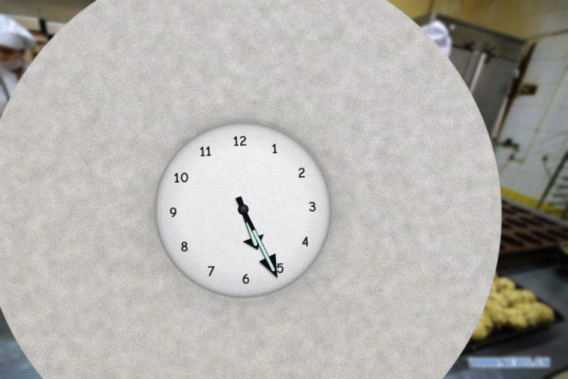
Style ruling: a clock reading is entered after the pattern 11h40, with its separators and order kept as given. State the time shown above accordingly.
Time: 5h26
